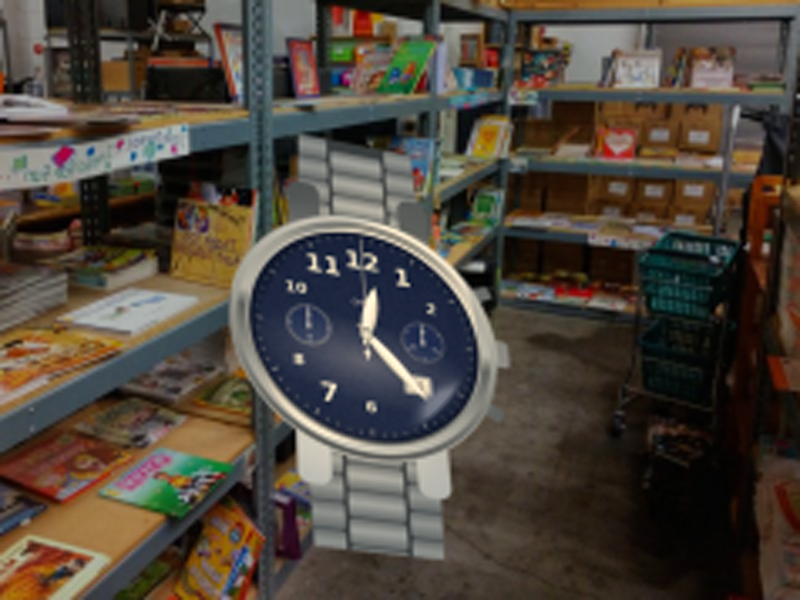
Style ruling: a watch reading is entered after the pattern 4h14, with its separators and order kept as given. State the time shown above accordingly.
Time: 12h23
